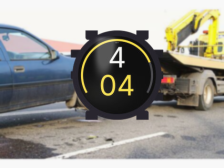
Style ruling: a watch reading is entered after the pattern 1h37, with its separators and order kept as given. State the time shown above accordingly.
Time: 4h04
